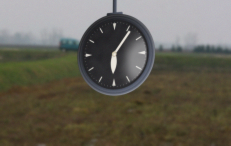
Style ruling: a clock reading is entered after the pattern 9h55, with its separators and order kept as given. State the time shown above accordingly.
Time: 6h06
